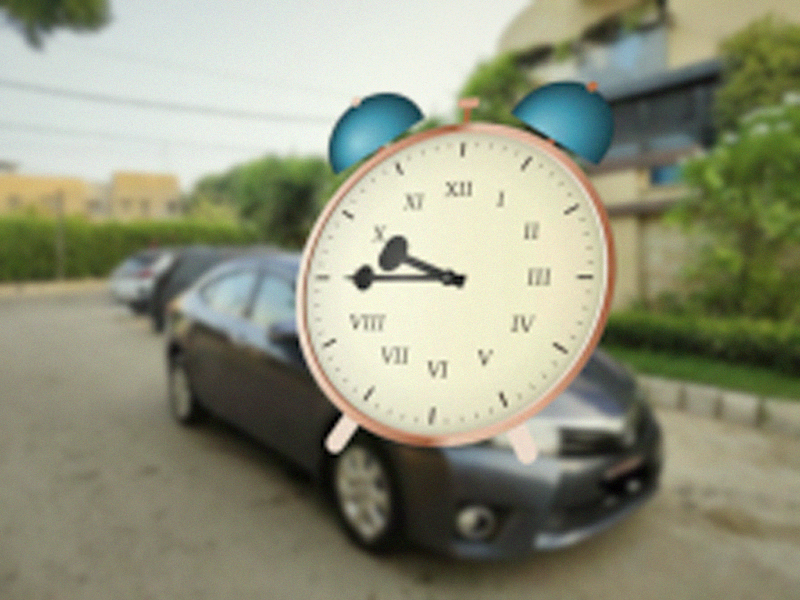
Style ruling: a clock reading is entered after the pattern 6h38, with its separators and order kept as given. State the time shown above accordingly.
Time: 9h45
